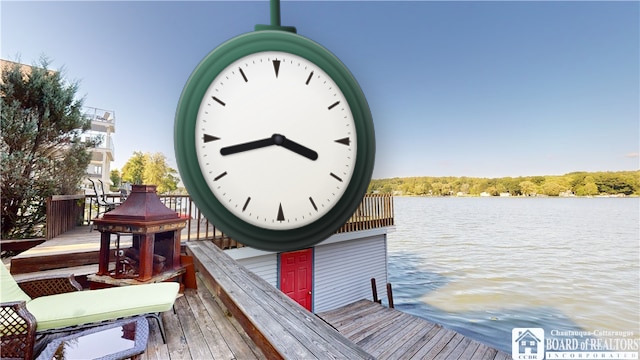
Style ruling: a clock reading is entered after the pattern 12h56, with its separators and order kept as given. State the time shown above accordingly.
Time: 3h43
